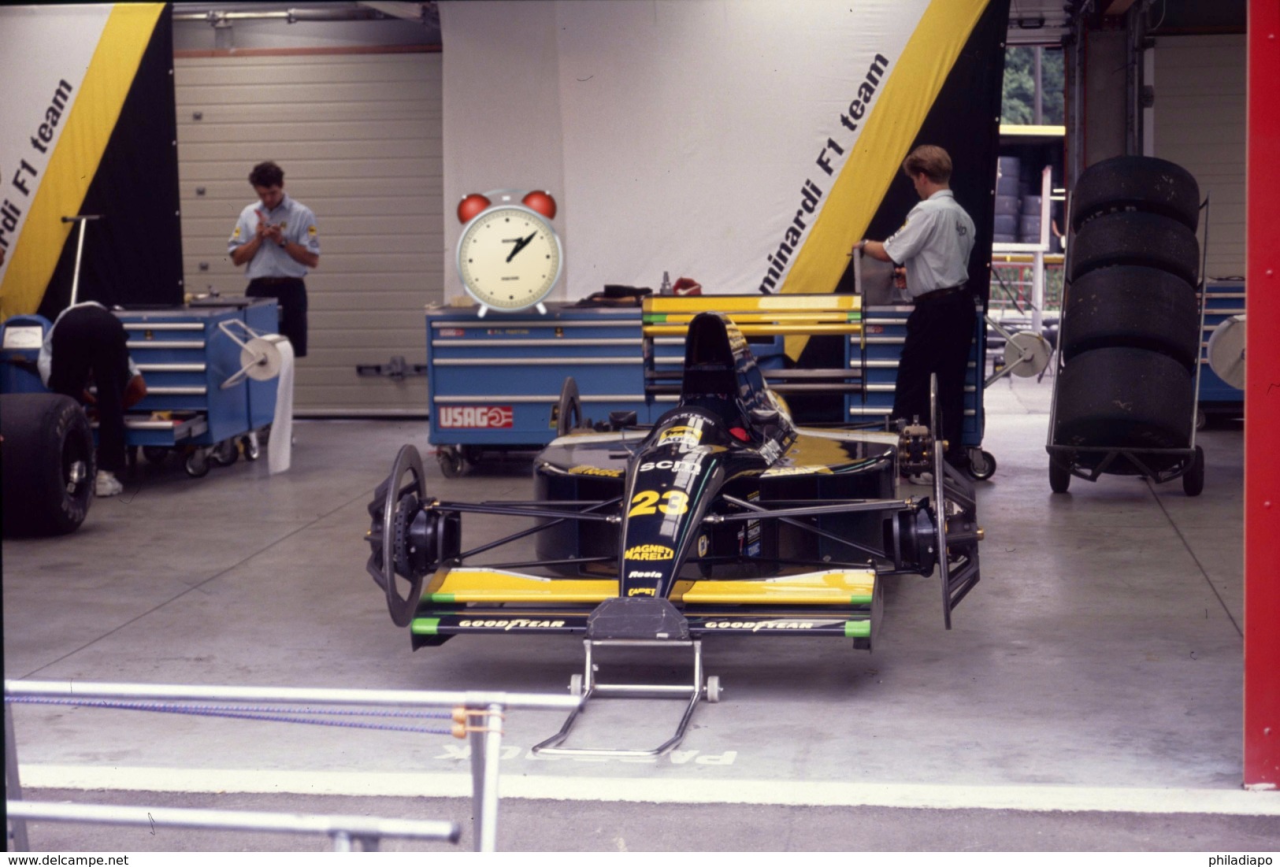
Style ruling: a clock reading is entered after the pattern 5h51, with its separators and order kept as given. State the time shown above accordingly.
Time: 1h08
